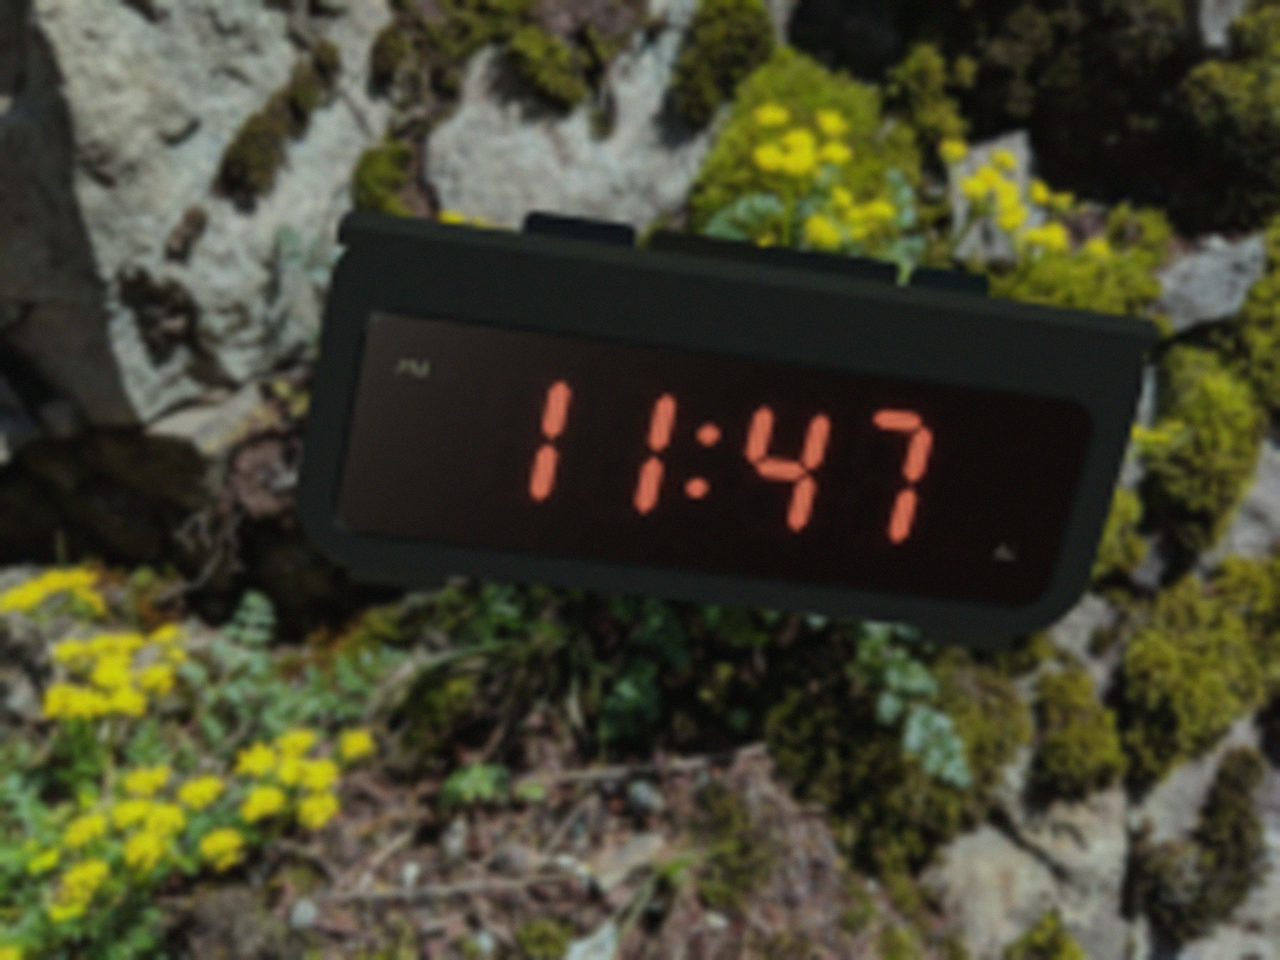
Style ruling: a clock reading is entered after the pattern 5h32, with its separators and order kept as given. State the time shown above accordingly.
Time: 11h47
